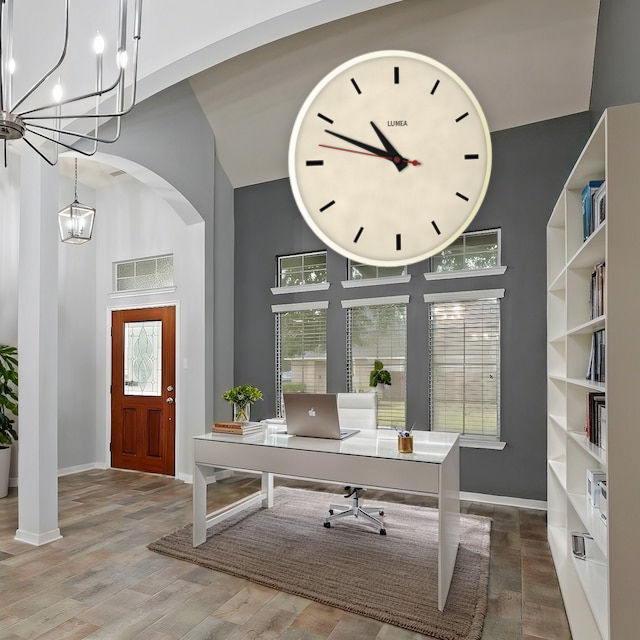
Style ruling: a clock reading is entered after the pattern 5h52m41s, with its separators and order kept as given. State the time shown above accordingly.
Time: 10h48m47s
